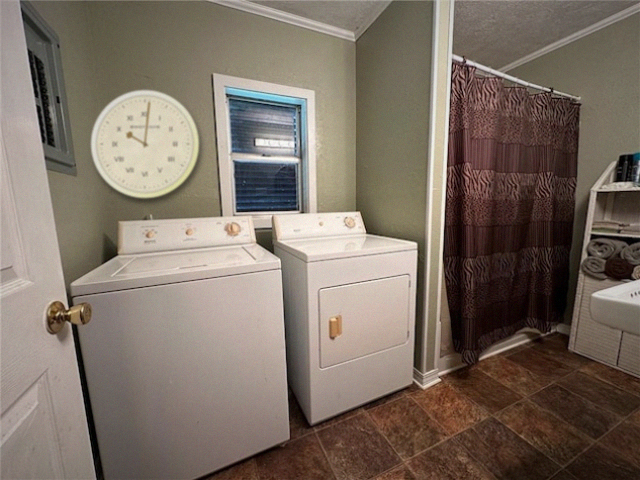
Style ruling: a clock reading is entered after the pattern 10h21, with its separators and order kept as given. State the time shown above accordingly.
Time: 10h01
